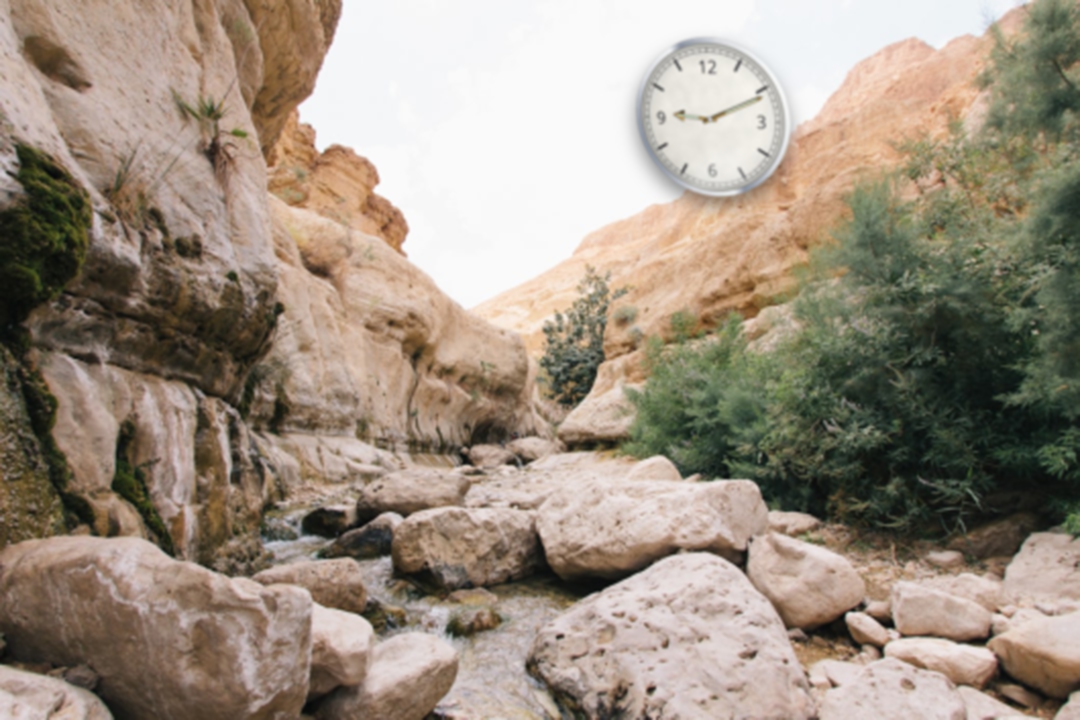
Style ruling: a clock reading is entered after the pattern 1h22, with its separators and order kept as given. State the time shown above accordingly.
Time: 9h11
